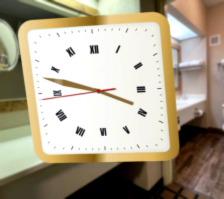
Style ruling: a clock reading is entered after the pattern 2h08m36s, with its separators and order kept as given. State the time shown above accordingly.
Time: 3h47m44s
